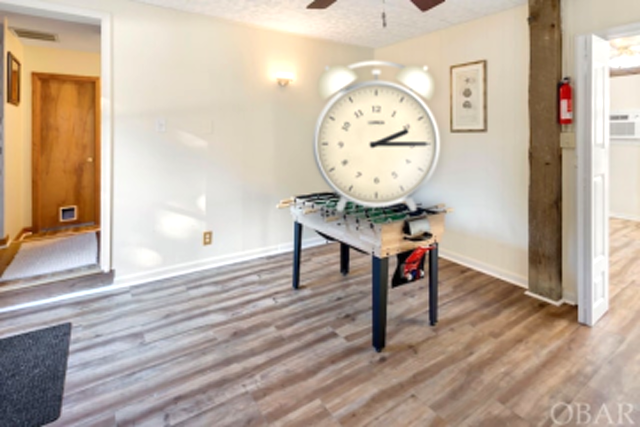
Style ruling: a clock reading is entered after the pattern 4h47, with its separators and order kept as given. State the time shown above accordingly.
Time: 2h15
